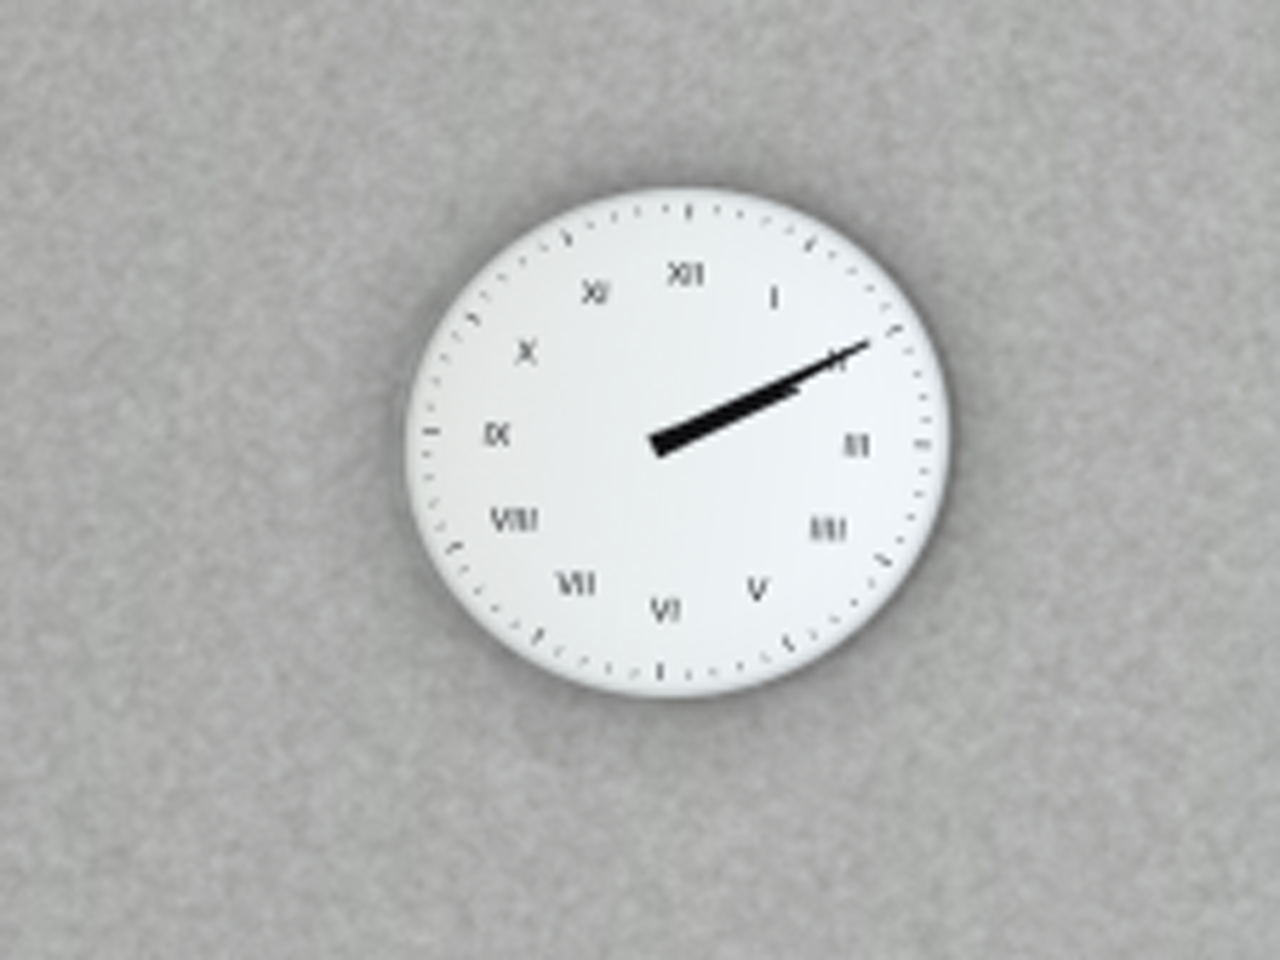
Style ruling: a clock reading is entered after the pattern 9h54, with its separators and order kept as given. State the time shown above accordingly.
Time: 2h10
